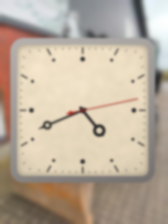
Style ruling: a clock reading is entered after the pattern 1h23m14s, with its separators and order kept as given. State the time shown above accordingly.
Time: 4h41m13s
